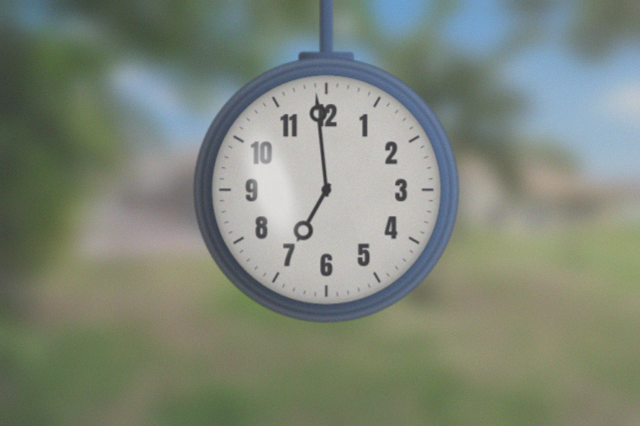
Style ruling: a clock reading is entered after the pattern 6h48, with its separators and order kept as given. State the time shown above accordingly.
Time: 6h59
